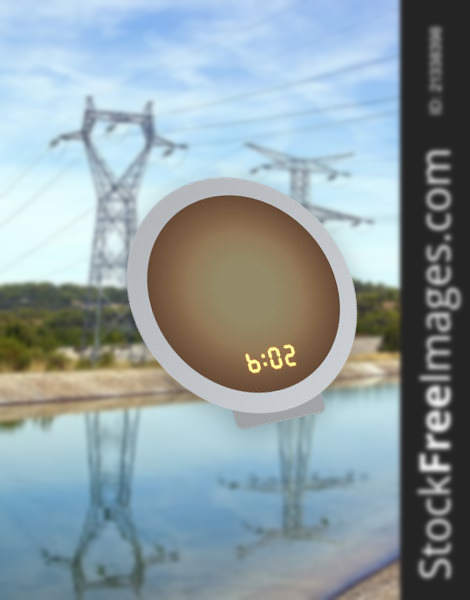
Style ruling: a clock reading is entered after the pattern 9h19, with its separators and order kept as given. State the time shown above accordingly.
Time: 6h02
